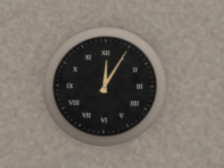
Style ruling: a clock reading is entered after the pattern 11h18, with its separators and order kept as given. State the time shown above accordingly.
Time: 12h05
